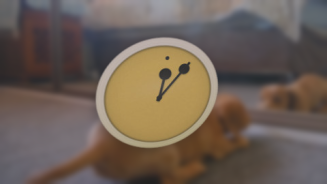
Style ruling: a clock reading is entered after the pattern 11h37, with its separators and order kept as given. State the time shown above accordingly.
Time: 12h05
